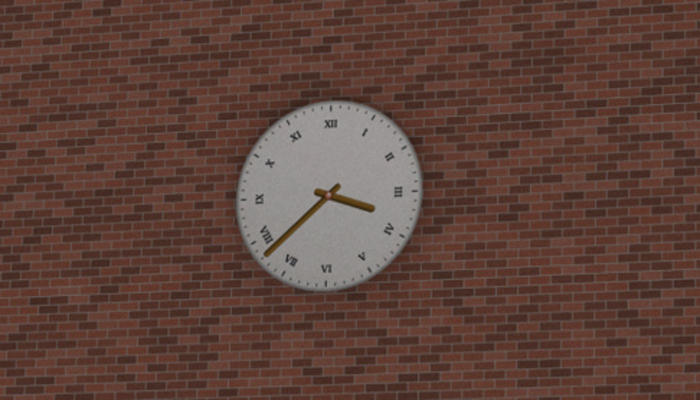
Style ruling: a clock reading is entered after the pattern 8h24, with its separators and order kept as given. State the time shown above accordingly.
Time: 3h38
